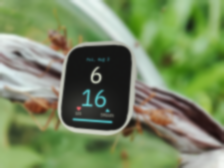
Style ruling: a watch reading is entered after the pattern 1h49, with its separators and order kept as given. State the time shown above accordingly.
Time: 6h16
